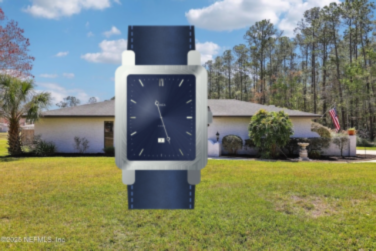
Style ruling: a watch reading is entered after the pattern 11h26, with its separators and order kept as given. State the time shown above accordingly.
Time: 11h27
